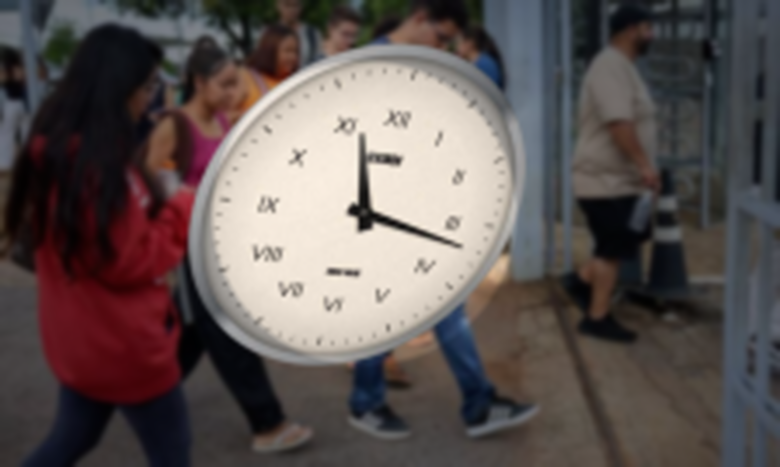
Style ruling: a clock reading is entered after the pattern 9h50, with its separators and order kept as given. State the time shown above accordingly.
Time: 11h17
